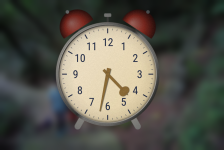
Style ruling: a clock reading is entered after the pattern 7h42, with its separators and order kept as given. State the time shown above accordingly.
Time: 4h32
